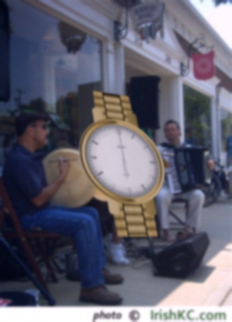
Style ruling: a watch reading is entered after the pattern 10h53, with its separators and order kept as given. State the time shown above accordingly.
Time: 6h00
